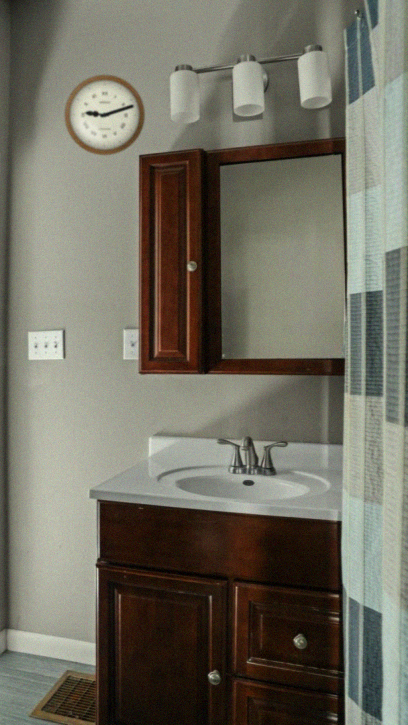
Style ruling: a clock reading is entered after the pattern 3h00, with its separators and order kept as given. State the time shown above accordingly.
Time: 9h12
